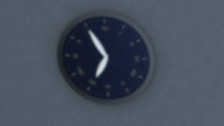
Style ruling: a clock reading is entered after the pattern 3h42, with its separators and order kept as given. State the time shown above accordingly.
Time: 6h55
